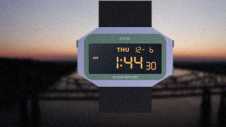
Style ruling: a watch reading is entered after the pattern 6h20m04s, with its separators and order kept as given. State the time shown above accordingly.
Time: 1h44m30s
